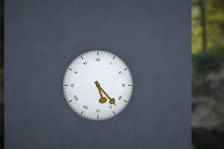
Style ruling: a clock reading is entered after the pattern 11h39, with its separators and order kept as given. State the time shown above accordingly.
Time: 5h23
